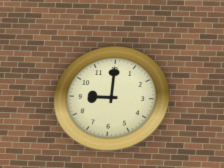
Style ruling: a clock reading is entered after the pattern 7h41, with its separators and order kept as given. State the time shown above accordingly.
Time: 9h00
